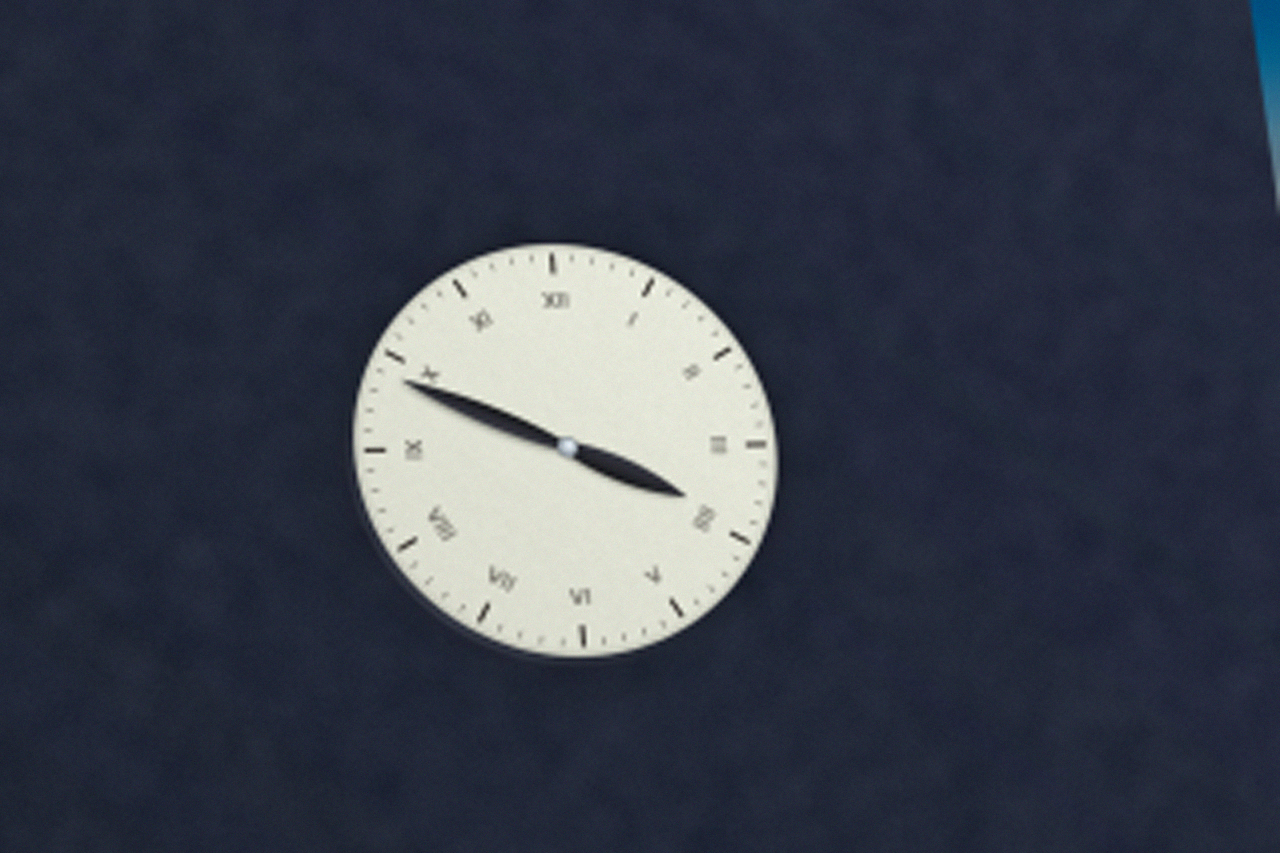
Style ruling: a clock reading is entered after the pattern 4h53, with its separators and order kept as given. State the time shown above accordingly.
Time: 3h49
